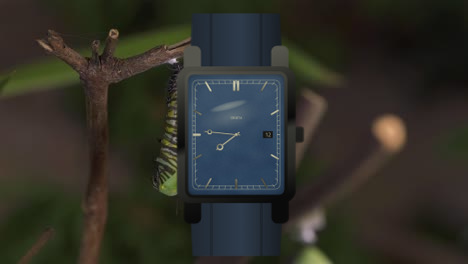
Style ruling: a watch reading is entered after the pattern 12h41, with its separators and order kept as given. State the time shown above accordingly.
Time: 7h46
